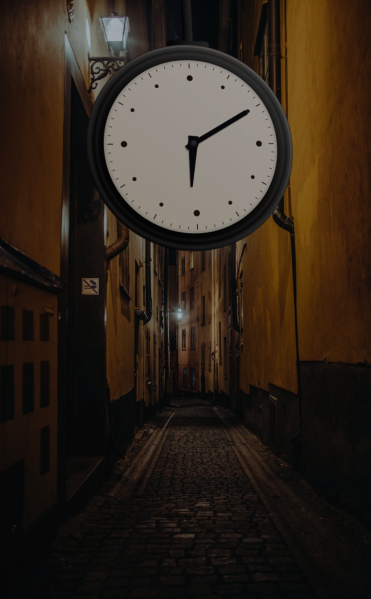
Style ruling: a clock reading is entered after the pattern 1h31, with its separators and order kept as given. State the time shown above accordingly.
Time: 6h10
